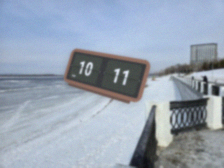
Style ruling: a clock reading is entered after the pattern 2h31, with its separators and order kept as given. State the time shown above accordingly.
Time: 10h11
